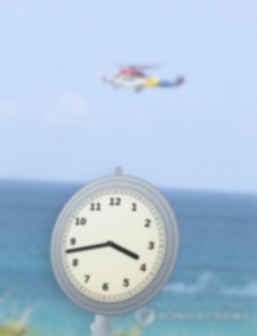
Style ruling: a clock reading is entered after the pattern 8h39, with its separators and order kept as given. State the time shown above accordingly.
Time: 3h43
